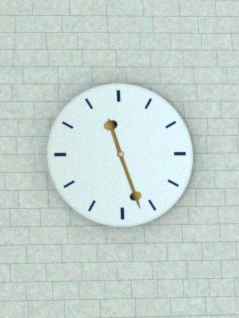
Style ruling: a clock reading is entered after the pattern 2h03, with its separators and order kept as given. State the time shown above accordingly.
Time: 11h27
